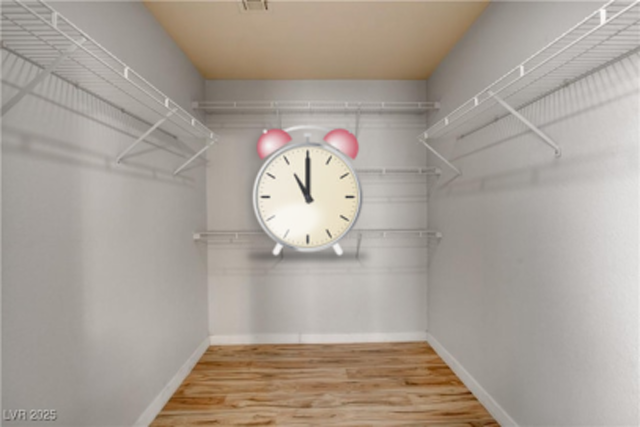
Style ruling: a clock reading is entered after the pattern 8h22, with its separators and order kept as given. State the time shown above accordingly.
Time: 11h00
